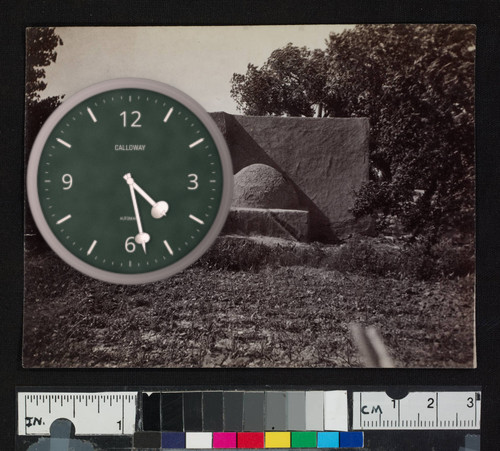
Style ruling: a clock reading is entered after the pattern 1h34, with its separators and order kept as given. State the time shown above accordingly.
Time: 4h28
